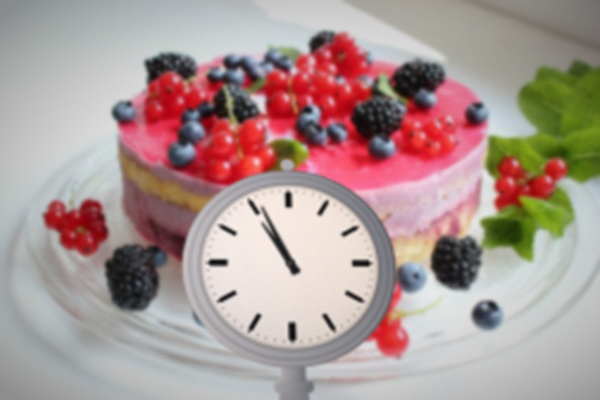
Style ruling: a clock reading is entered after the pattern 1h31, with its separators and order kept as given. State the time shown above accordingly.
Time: 10h56
